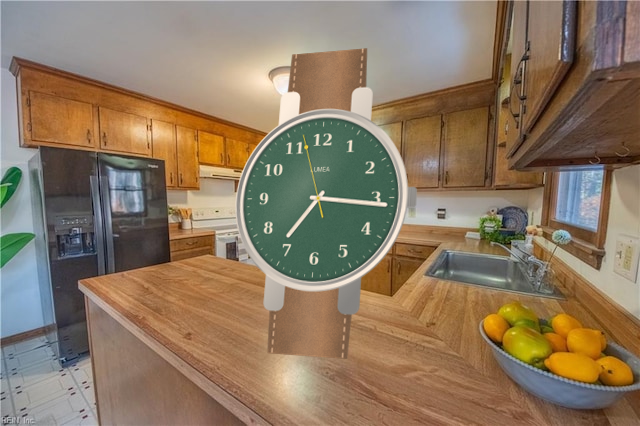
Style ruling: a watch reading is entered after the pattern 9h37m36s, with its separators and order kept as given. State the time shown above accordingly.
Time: 7h15m57s
